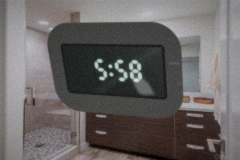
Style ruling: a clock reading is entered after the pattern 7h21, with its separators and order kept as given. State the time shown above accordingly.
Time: 5h58
